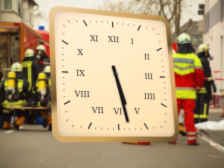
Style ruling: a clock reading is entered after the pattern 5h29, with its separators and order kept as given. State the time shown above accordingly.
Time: 5h28
